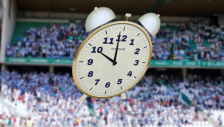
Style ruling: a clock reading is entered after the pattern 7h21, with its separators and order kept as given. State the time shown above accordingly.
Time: 9h59
